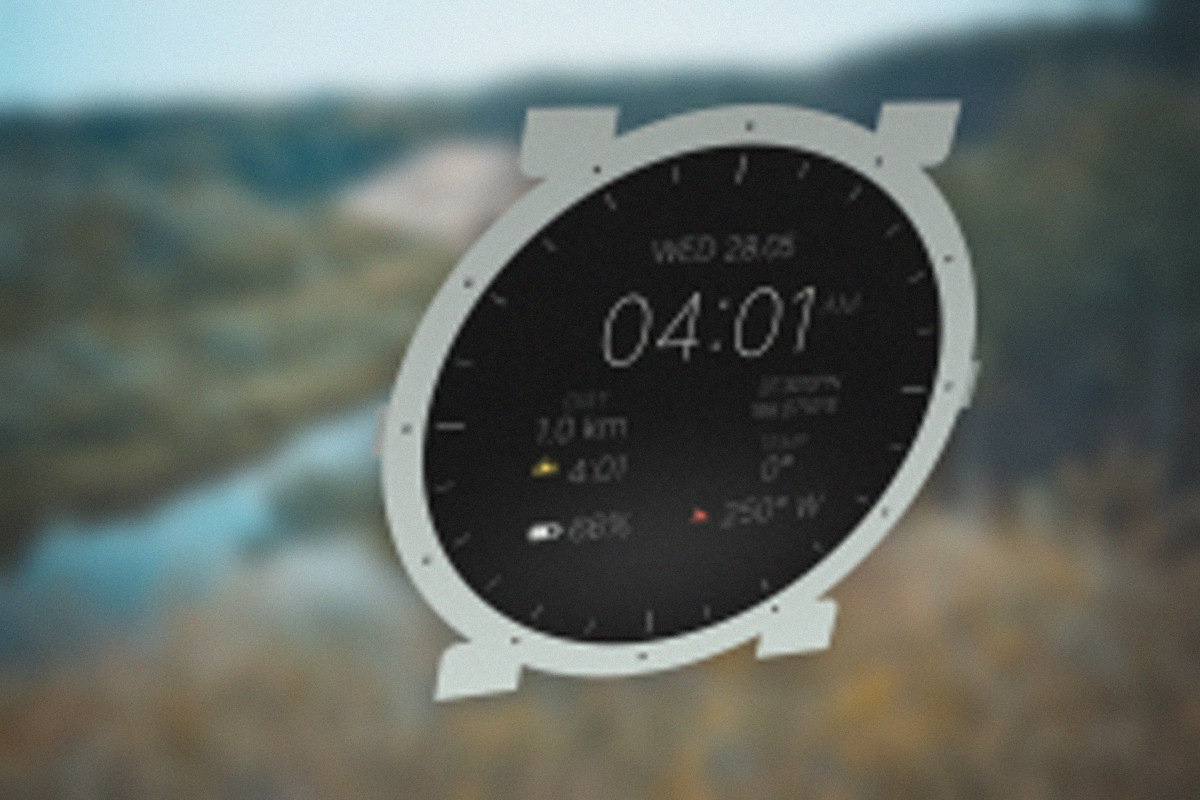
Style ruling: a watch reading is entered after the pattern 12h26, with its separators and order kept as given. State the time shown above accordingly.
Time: 4h01
